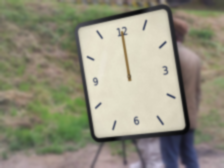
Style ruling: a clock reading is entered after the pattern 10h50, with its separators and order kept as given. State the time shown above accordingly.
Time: 12h00
